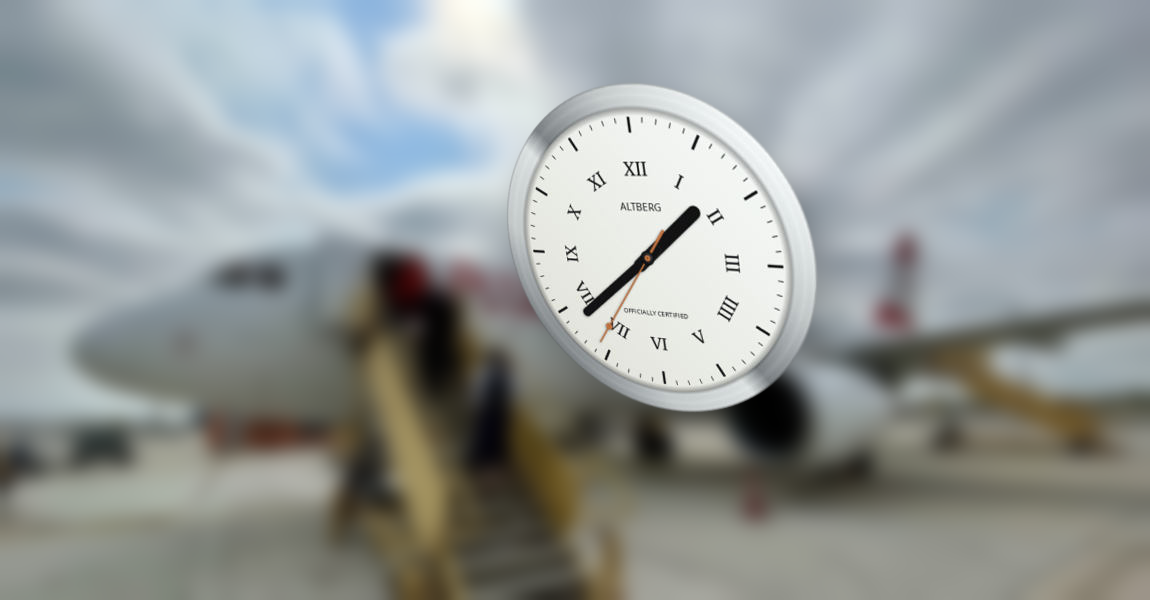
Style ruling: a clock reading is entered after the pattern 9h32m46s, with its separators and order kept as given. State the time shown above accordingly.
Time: 1h38m36s
